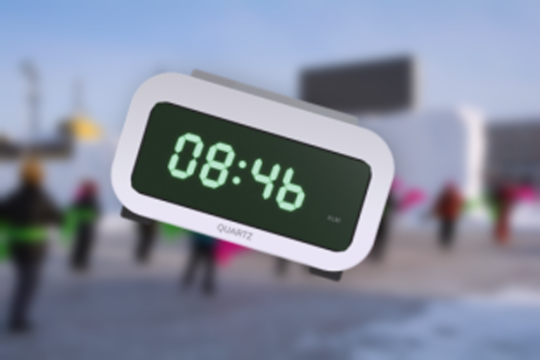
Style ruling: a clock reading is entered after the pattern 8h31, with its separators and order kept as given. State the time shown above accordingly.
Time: 8h46
